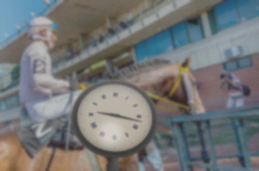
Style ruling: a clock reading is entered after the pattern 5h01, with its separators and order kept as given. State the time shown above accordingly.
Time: 9h17
